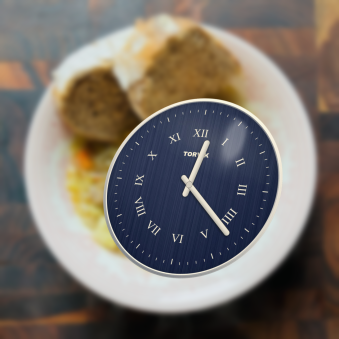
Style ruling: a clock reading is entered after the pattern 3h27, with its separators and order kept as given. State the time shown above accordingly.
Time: 12h22
